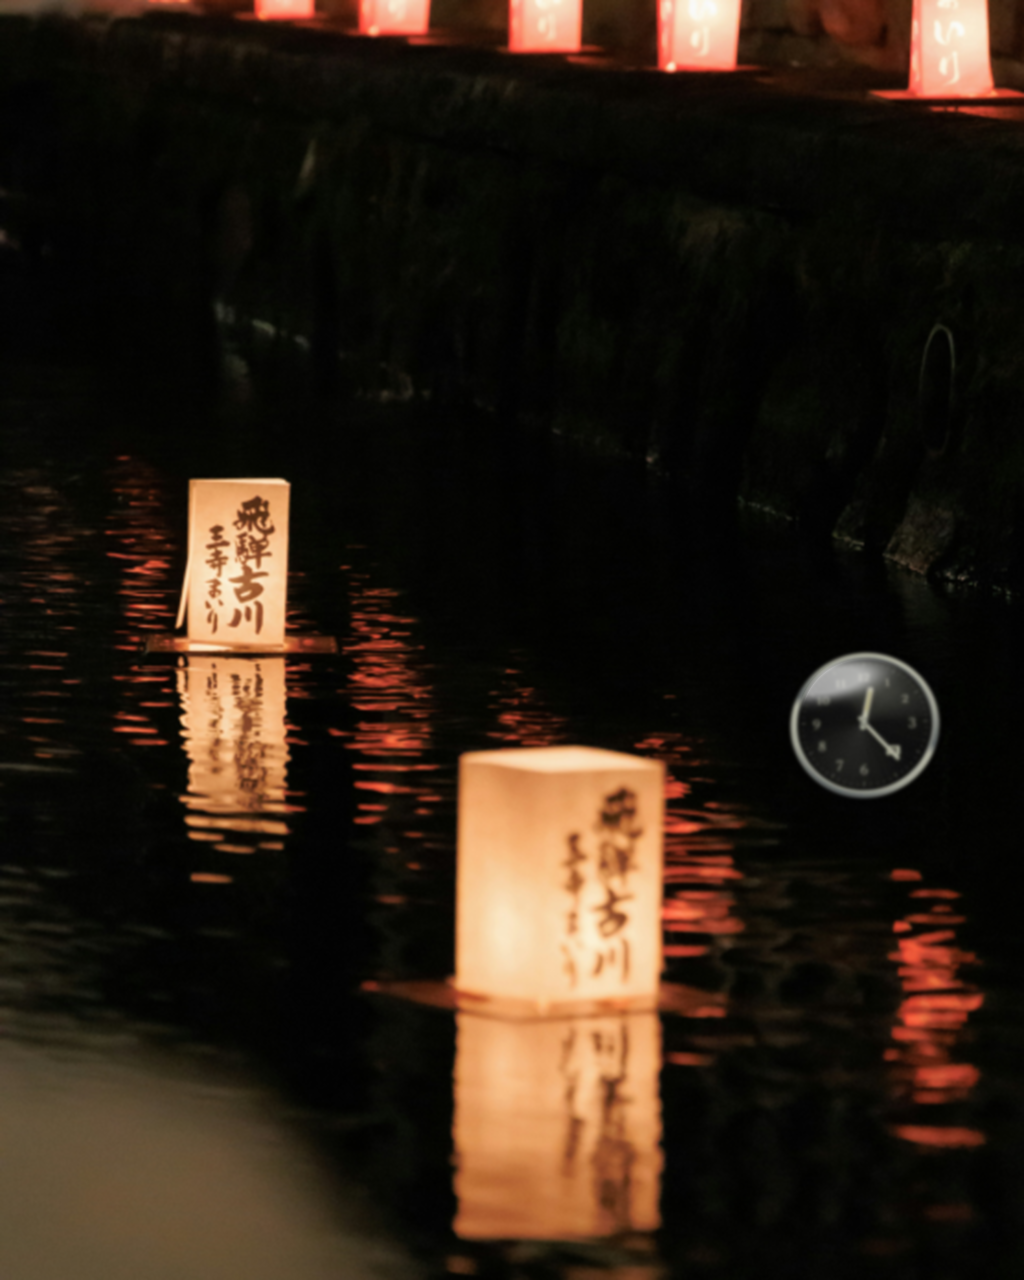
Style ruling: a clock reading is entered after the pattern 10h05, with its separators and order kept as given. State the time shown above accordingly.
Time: 12h23
